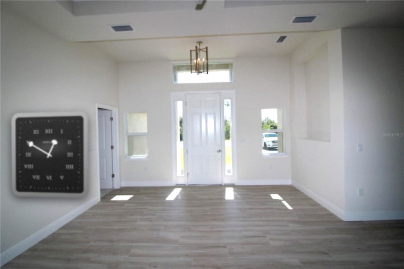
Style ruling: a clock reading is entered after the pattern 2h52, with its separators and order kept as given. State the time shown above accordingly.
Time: 12h50
